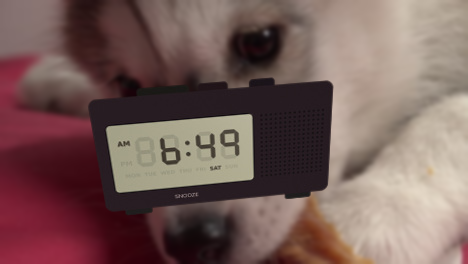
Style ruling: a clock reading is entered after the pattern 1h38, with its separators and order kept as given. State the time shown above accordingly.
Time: 6h49
